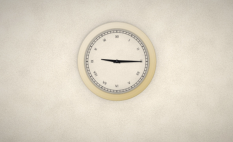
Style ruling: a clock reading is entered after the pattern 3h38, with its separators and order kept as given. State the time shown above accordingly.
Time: 9h15
